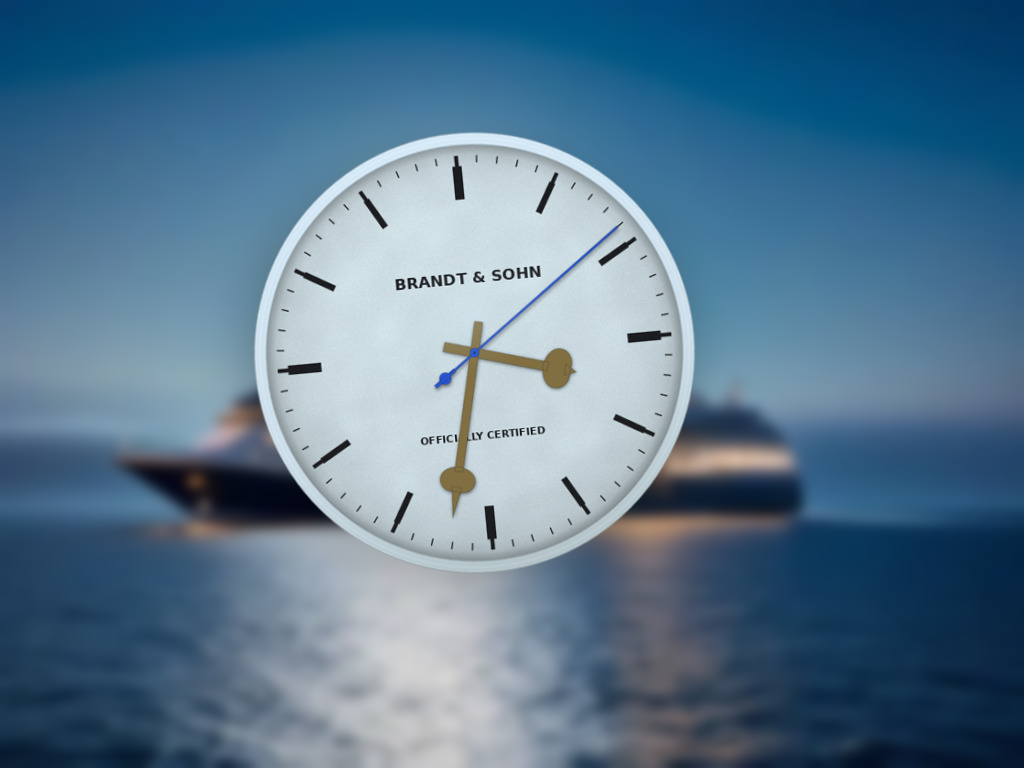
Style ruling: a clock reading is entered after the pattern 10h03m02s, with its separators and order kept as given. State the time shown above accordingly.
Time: 3h32m09s
